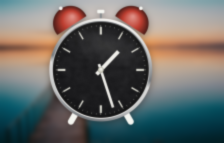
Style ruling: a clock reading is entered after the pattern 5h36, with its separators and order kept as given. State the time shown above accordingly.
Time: 1h27
